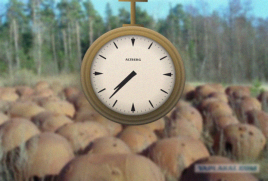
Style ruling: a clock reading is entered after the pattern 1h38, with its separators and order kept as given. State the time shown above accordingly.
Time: 7h37
